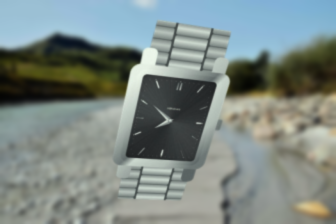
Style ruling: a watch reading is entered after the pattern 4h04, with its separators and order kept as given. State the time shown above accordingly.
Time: 7h51
